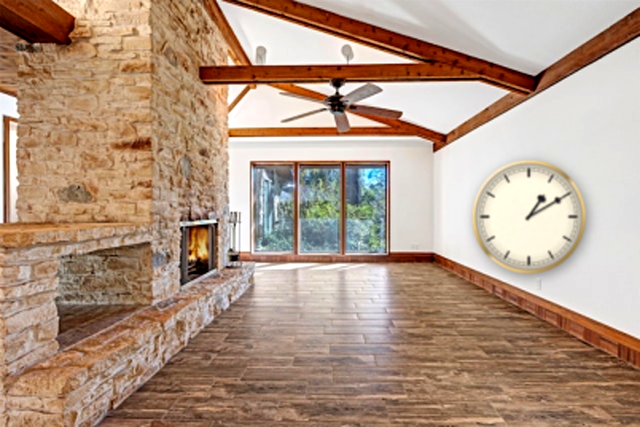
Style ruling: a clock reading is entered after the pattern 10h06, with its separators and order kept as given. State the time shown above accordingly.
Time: 1h10
